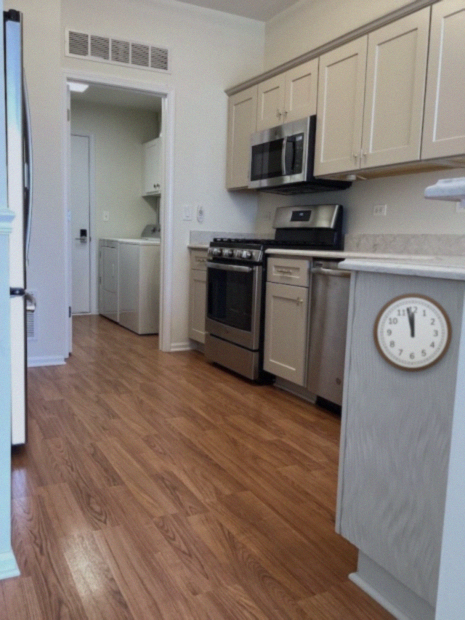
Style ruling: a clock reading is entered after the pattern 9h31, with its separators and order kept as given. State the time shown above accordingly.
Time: 11h58
